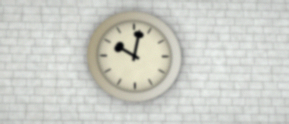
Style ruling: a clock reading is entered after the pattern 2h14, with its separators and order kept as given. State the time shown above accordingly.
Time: 10h02
